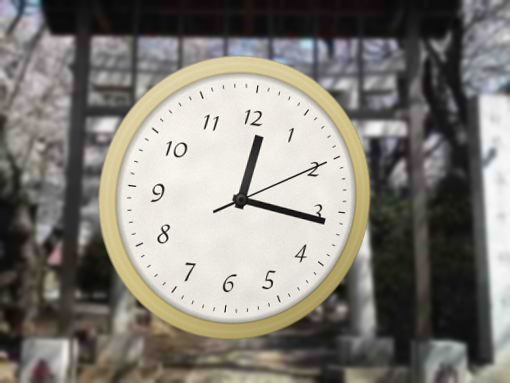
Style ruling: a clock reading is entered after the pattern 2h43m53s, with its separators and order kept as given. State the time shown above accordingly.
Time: 12h16m10s
